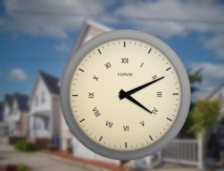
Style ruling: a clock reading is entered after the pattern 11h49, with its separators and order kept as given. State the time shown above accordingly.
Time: 4h11
